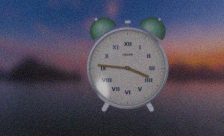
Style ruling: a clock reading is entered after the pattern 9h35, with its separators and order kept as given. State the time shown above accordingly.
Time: 3h46
